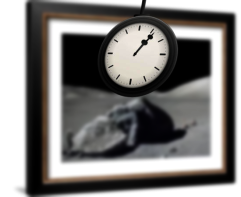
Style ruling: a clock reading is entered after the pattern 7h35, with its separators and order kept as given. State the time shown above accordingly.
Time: 1h06
